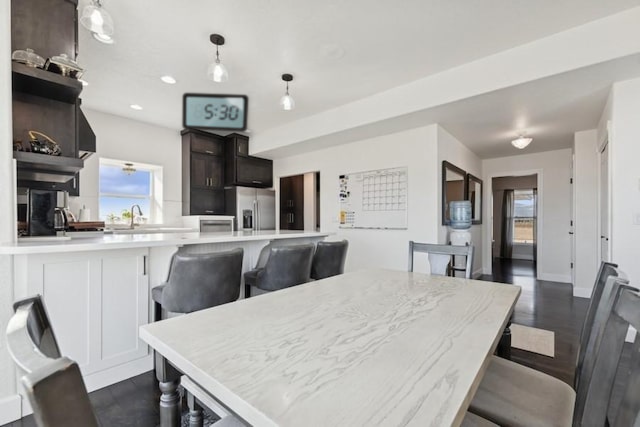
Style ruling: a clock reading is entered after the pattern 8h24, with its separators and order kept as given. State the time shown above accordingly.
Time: 5h30
